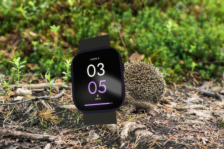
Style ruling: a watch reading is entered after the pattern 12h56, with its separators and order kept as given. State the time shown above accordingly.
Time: 3h05
